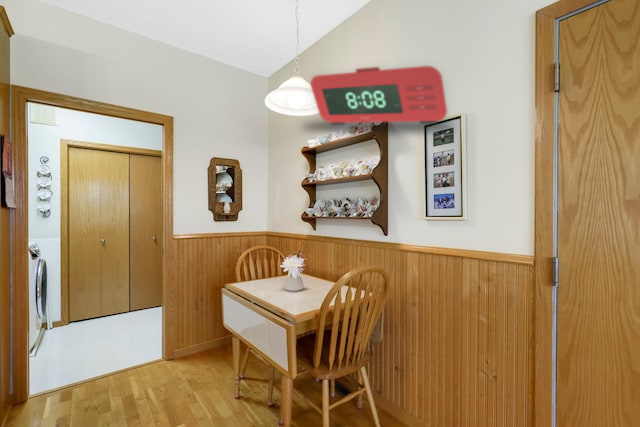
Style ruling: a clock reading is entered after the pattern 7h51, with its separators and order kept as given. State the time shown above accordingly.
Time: 8h08
